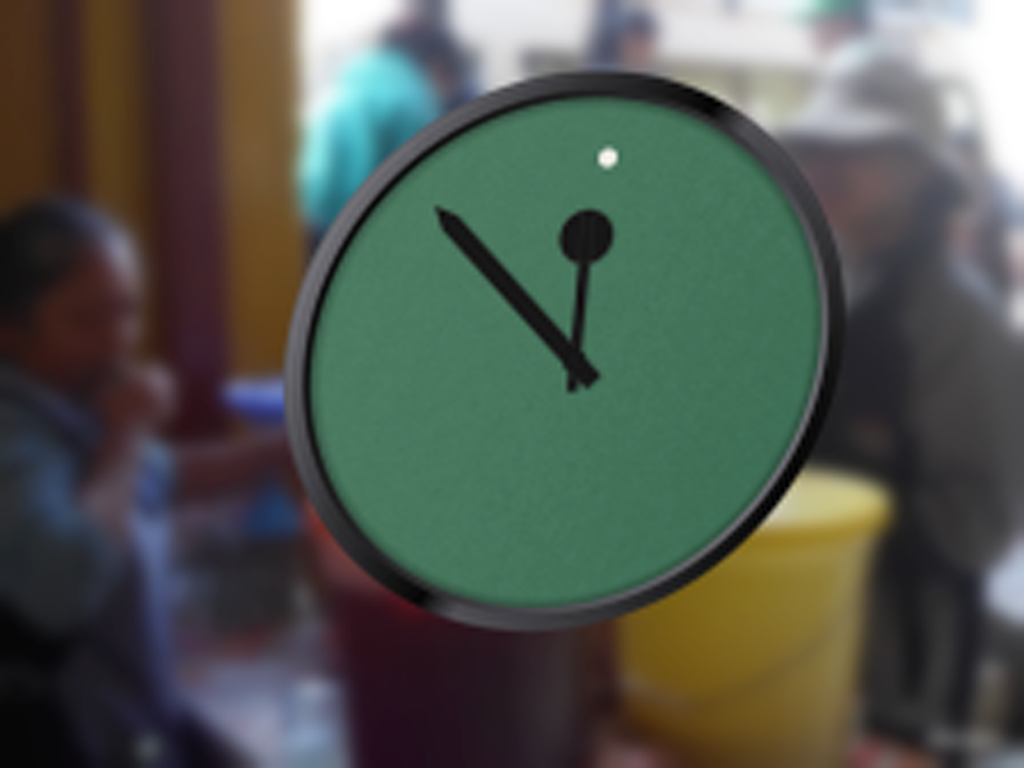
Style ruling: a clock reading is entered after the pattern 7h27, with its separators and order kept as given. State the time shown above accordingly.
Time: 11h52
